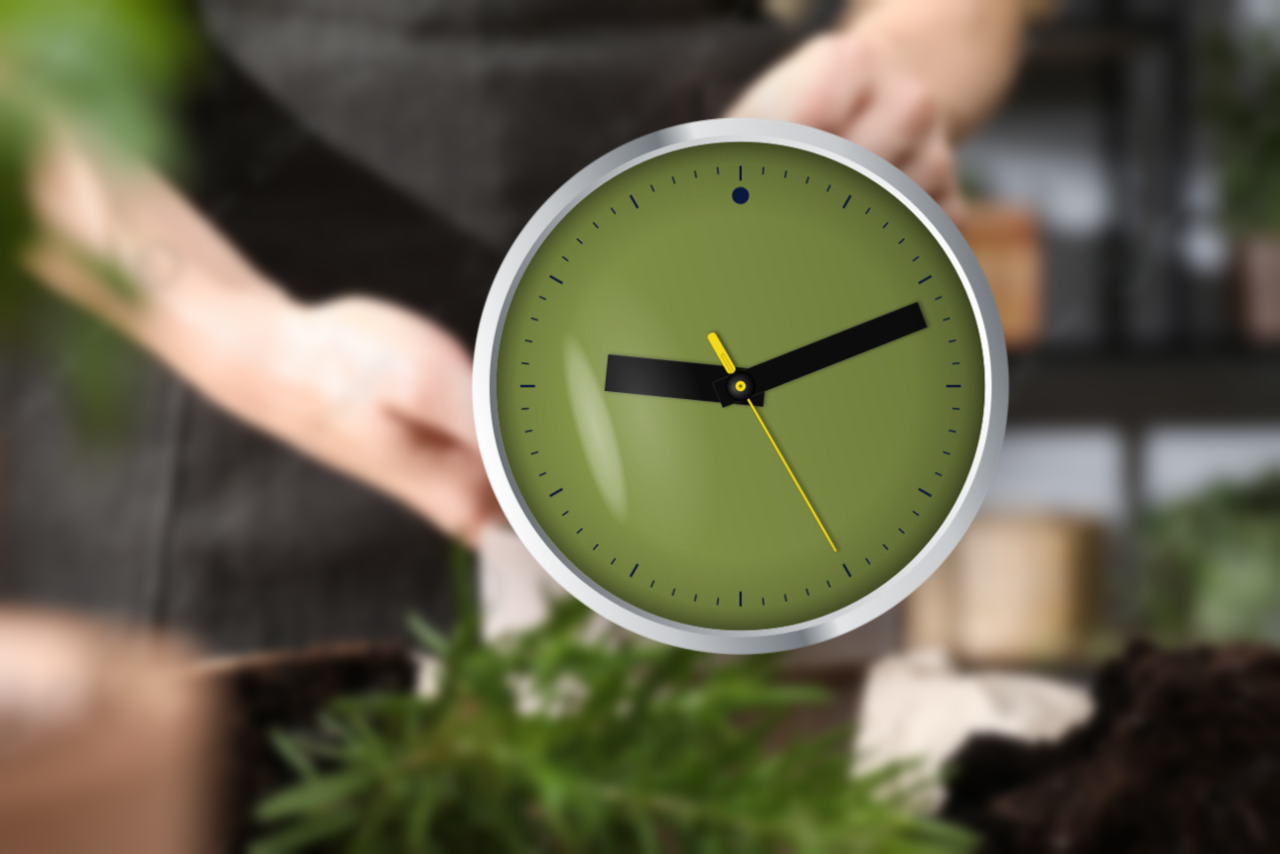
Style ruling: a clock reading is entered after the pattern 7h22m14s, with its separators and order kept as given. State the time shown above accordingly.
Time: 9h11m25s
